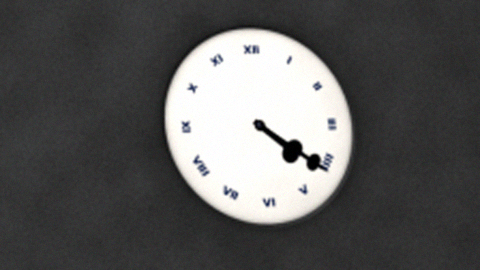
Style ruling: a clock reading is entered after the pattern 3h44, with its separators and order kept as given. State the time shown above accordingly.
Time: 4h21
